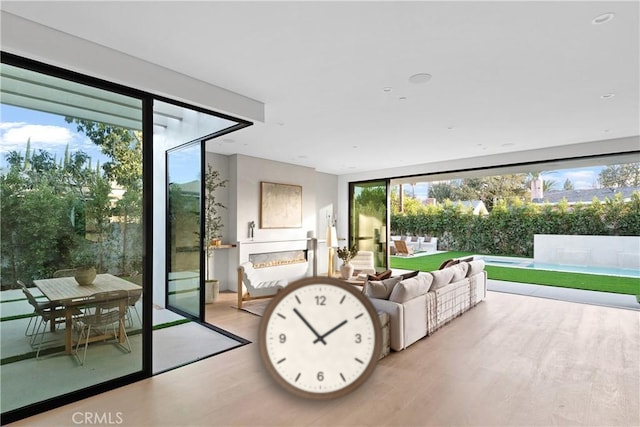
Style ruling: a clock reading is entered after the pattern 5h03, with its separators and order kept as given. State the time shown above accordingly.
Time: 1h53
